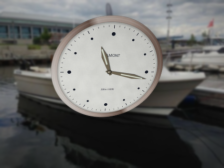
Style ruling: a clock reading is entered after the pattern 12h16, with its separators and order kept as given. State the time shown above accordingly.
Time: 11h17
